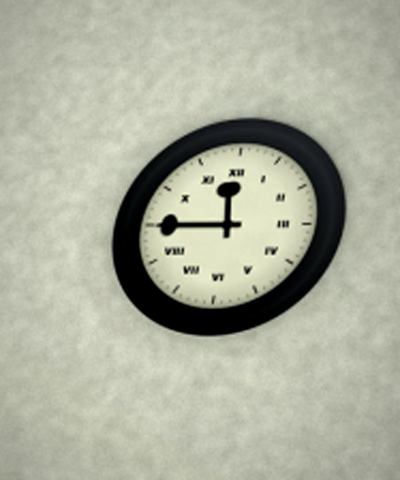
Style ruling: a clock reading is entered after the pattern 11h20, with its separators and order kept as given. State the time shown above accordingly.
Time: 11h45
